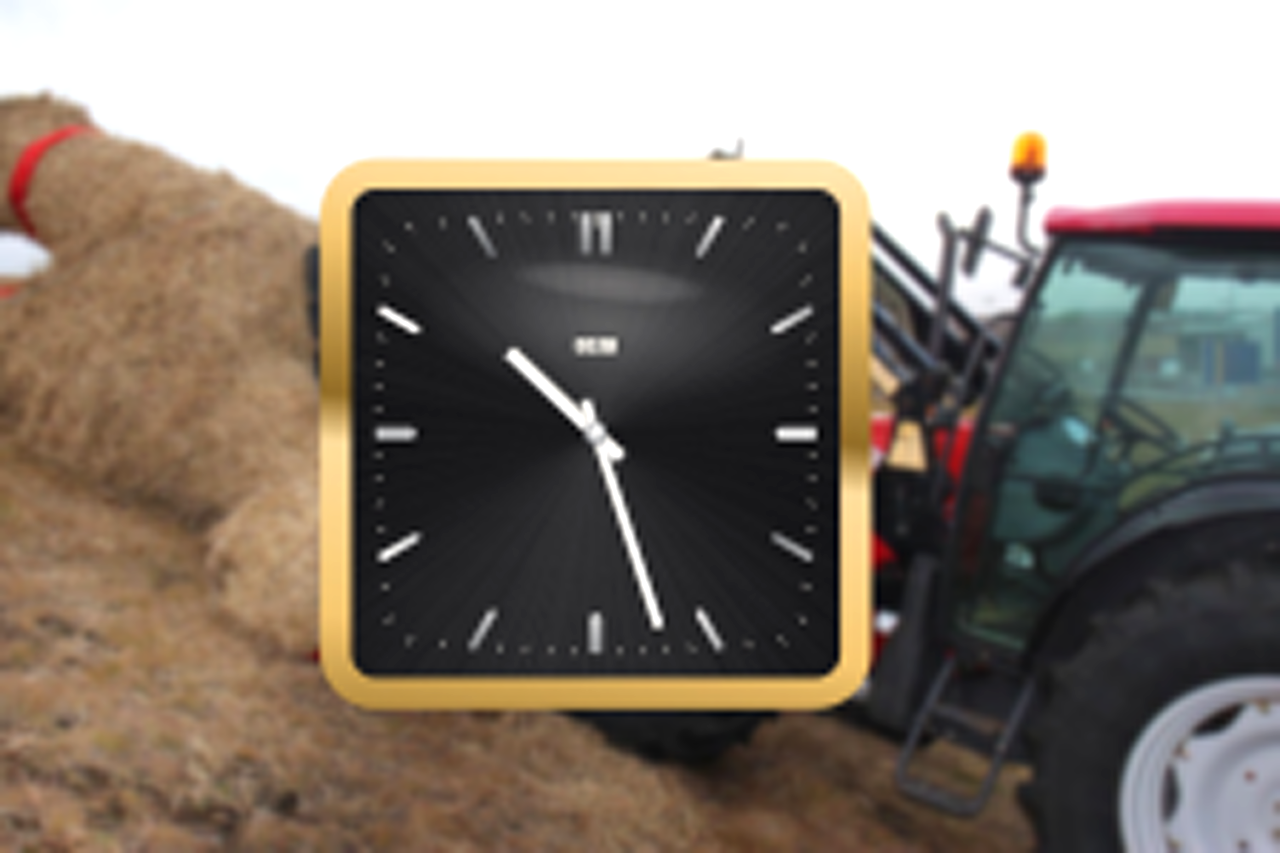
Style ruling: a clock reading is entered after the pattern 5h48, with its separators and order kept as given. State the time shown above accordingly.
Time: 10h27
